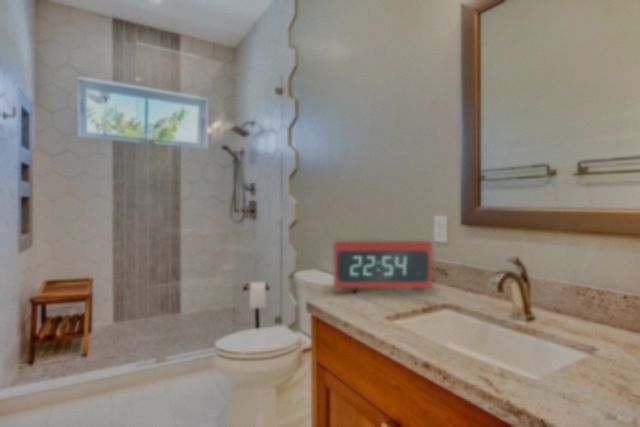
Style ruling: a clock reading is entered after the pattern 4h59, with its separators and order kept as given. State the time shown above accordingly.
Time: 22h54
